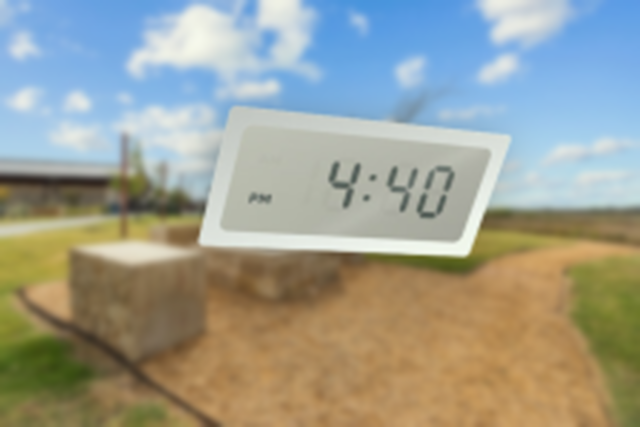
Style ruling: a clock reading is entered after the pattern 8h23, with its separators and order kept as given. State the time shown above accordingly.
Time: 4h40
